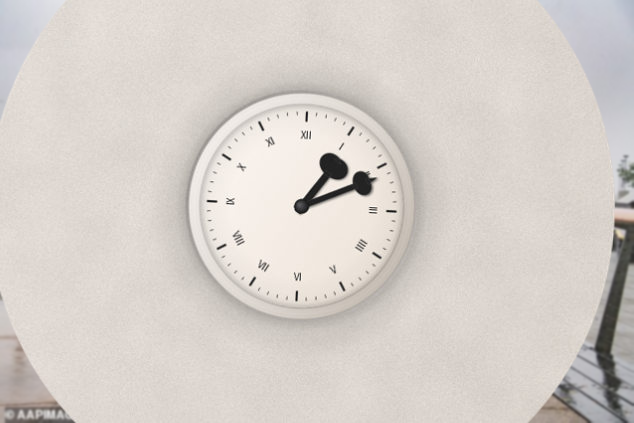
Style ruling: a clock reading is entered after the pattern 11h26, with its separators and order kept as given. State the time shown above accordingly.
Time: 1h11
